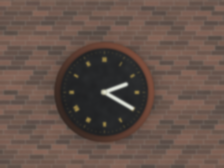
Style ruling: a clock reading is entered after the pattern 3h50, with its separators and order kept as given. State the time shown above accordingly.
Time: 2h20
